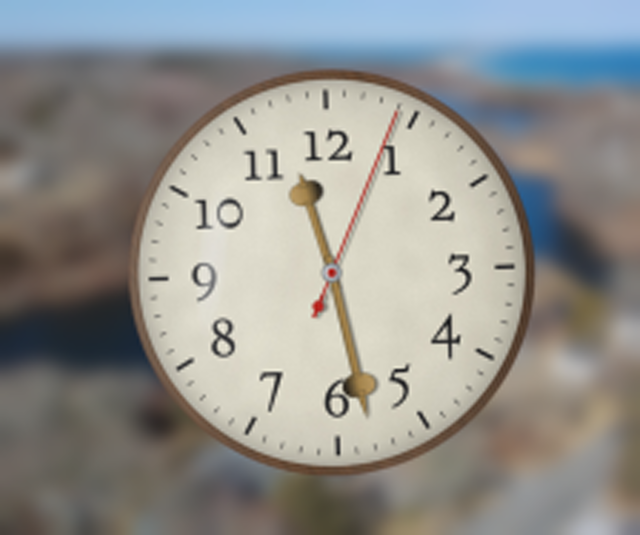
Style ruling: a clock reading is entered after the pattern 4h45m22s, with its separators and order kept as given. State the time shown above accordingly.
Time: 11h28m04s
